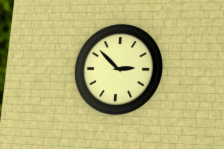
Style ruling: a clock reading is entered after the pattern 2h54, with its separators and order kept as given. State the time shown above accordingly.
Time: 2h52
